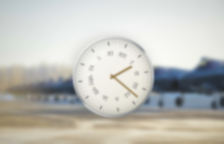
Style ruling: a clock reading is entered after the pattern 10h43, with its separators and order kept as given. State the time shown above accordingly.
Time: 1h18
